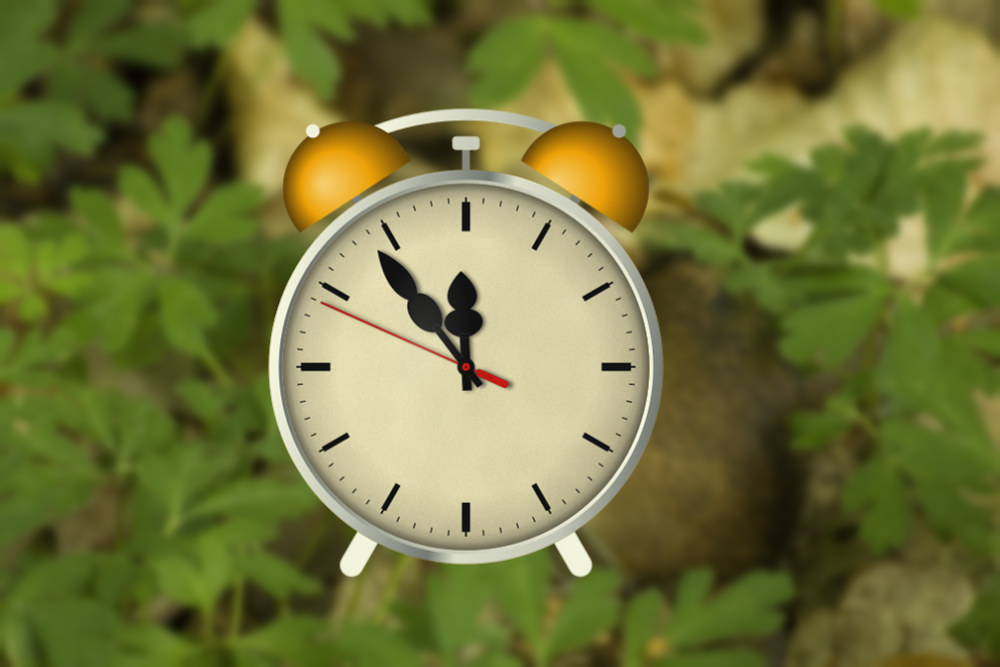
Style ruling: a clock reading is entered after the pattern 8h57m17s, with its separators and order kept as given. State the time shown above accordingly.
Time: 11h53m49s
